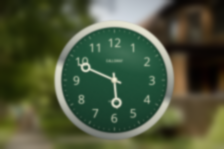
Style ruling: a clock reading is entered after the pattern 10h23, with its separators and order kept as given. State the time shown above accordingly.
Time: 5h49
